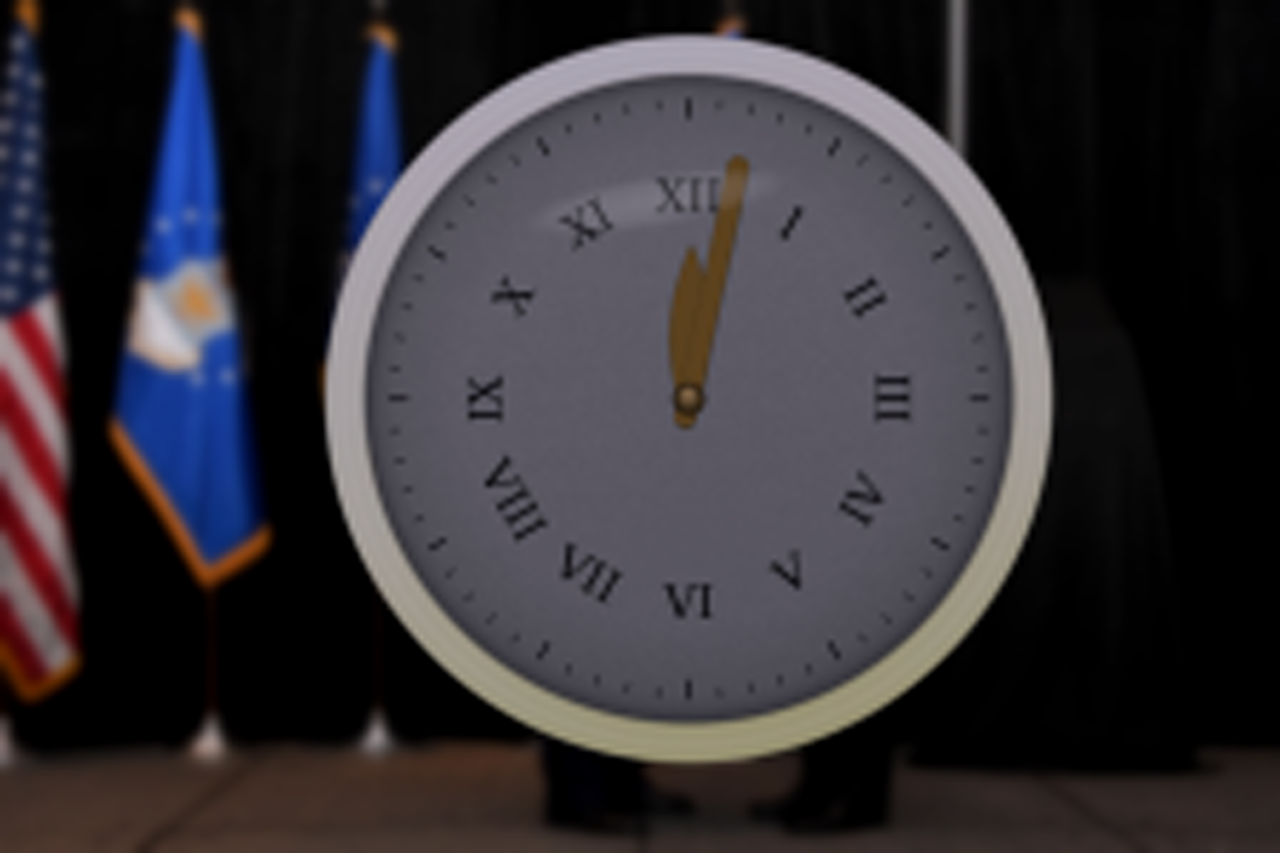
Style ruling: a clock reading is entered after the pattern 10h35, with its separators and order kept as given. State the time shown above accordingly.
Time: 12h02
